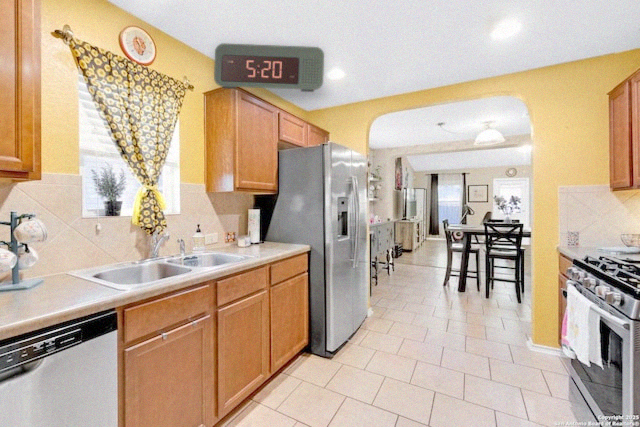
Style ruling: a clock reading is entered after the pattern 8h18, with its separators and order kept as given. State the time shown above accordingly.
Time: 5h20
